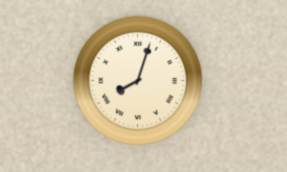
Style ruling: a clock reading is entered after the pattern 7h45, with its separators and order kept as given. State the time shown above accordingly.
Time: 8h03
